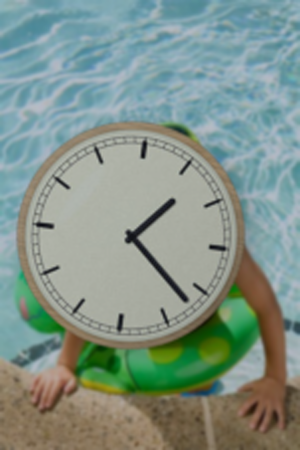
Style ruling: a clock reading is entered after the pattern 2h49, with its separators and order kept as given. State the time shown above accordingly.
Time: 1h22
